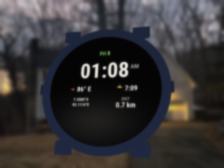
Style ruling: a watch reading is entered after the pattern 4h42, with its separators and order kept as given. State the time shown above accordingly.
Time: 1h08
